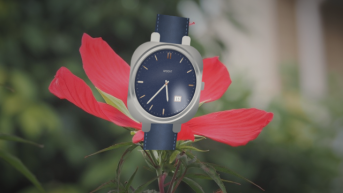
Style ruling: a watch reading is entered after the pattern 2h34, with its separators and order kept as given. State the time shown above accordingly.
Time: 5h37
